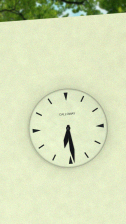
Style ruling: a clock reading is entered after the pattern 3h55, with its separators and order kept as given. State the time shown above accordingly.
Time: 6h29
